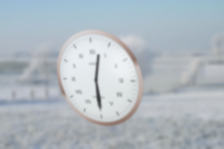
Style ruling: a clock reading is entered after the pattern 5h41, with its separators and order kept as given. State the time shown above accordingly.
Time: 12h30
